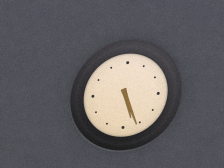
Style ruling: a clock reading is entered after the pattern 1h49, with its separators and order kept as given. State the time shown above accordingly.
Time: 5h26
